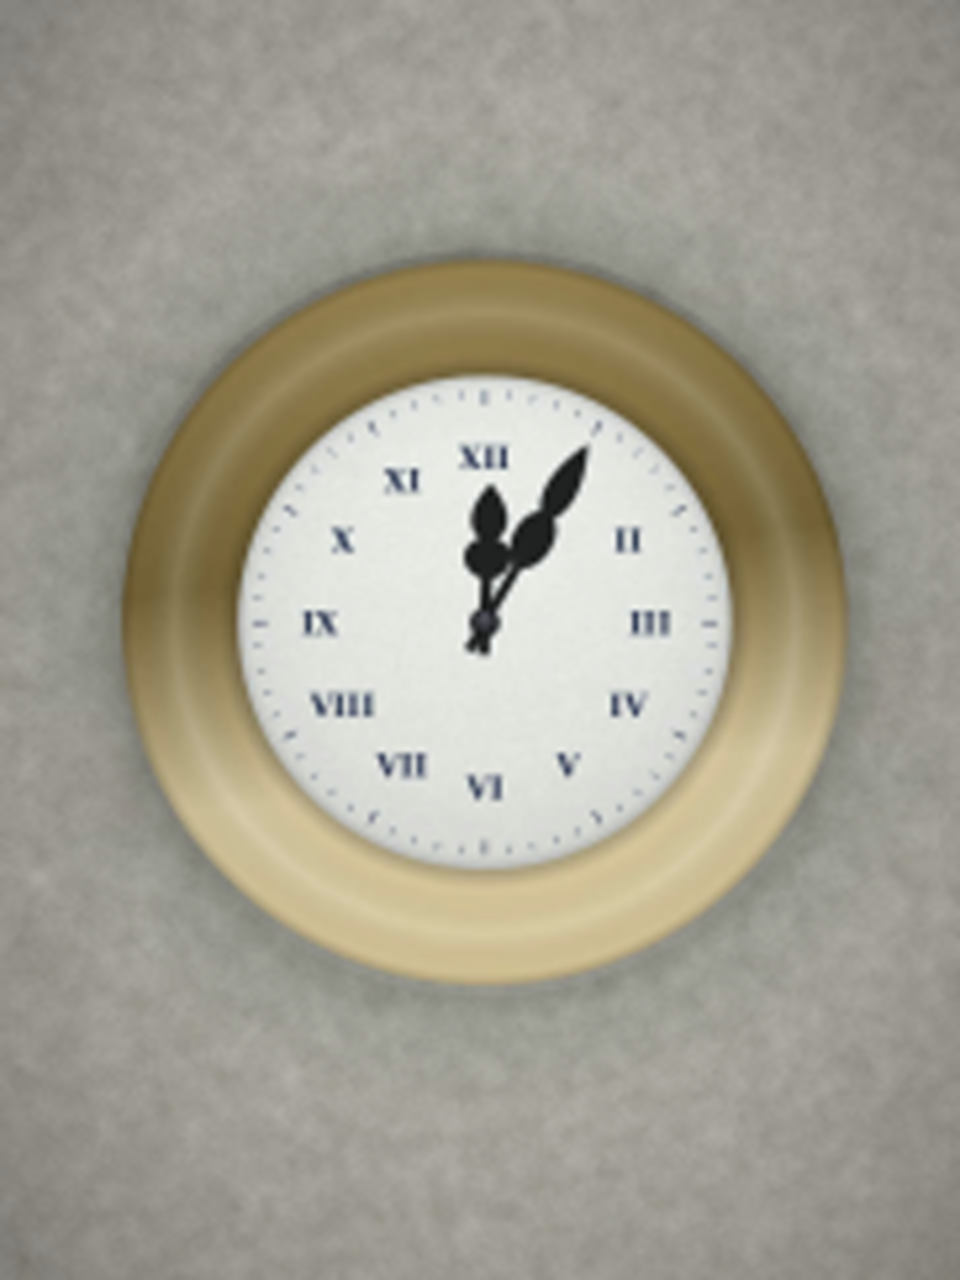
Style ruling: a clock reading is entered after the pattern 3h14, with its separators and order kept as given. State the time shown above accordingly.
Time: 12h05
